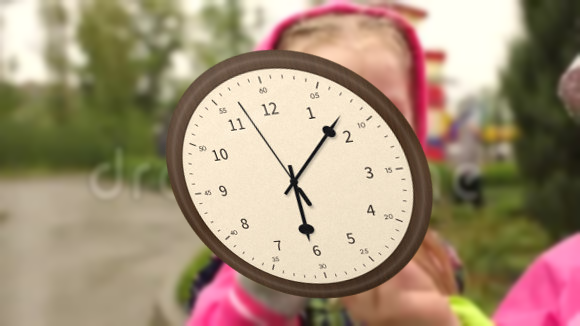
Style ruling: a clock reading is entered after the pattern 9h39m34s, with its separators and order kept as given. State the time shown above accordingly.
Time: 6h07m57s
